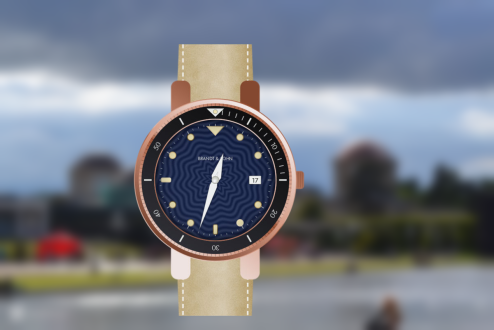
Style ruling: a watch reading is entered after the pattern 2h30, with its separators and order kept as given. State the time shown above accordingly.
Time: 12h33
